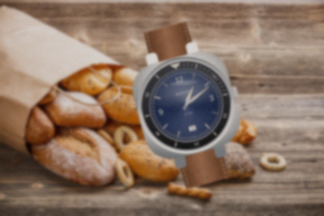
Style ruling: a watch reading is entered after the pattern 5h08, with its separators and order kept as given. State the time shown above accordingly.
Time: 1h11
